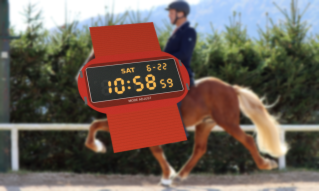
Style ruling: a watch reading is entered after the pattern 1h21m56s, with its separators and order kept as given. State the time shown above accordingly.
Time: 10h58m59s
